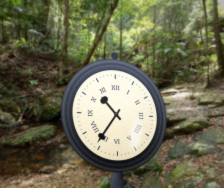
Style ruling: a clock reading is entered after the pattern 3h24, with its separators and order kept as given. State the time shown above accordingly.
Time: 10h36
